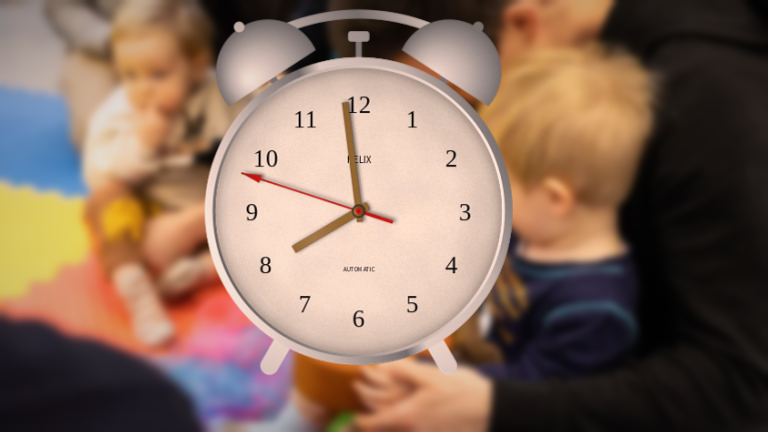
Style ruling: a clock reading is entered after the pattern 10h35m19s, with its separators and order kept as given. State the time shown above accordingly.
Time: 7h58m48s
